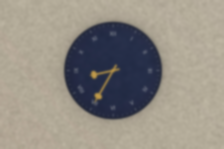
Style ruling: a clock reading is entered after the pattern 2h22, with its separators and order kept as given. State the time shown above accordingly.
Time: 8h35
